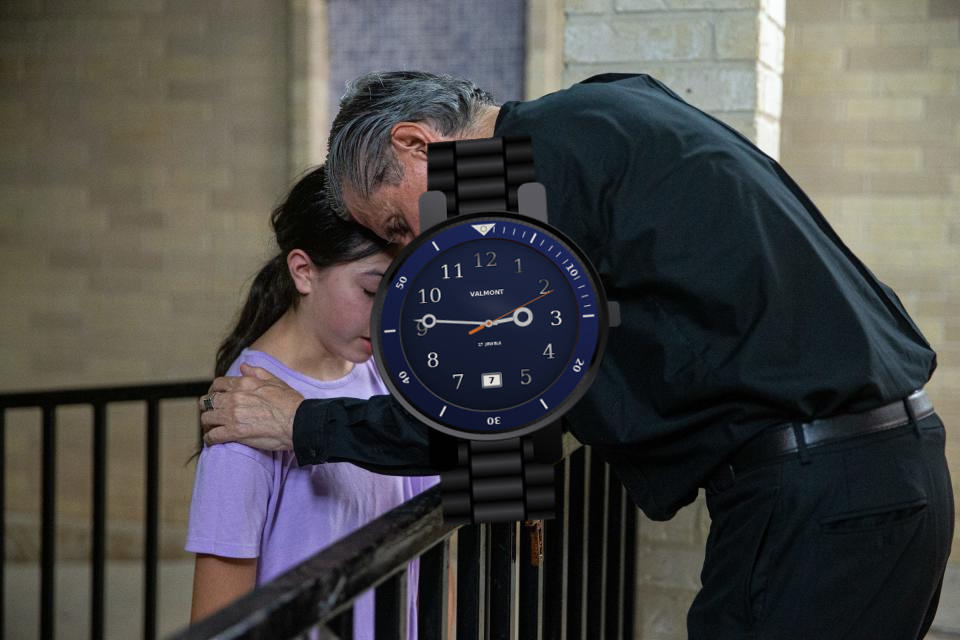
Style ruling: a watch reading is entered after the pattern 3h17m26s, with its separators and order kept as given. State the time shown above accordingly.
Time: 2h46m11s
